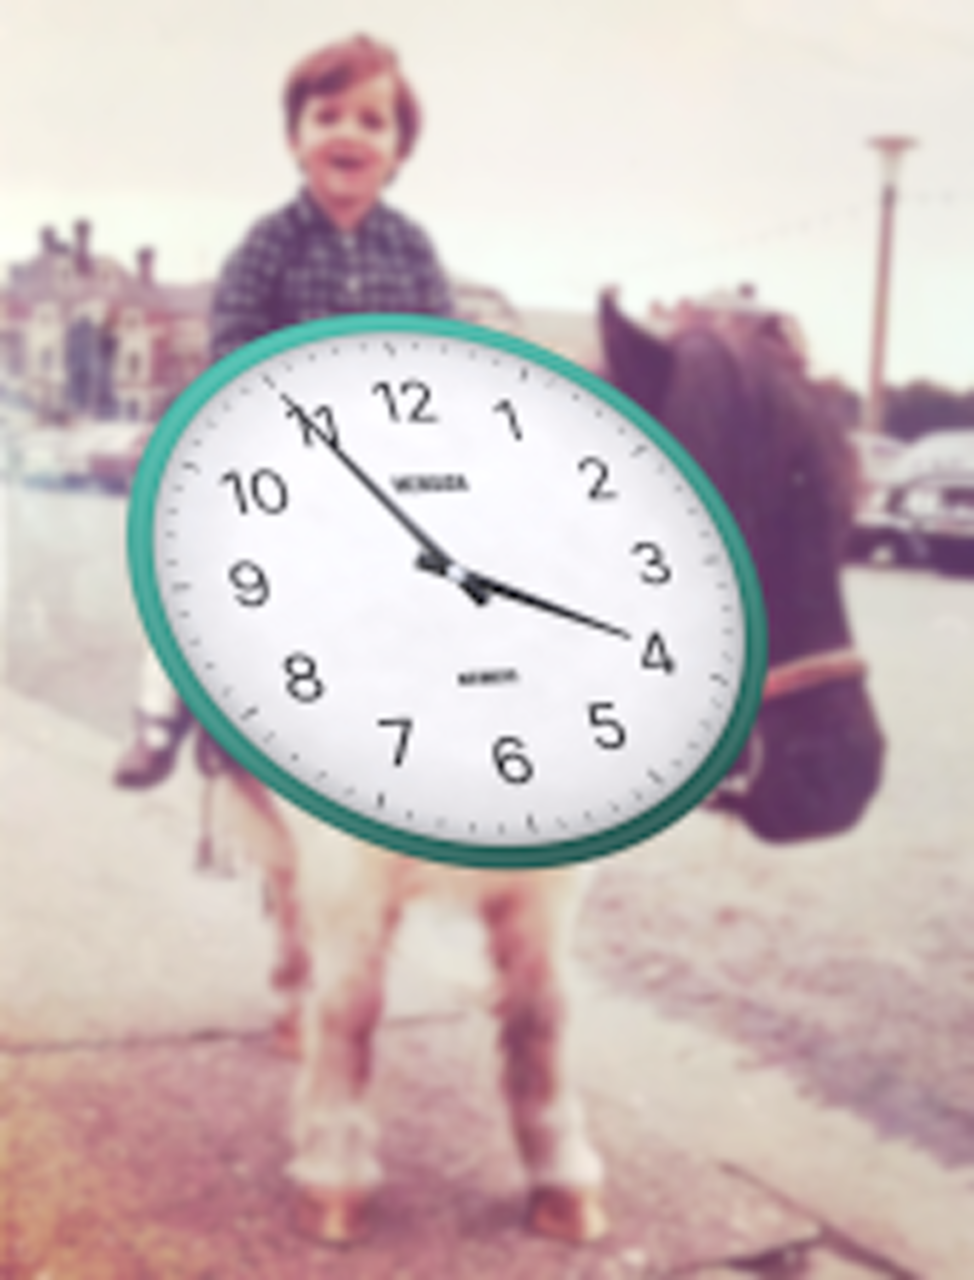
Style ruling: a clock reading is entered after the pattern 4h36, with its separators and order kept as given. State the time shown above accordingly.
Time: 3h55
